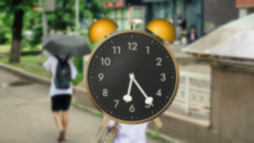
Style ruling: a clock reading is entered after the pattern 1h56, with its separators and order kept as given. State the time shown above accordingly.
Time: 6h24
